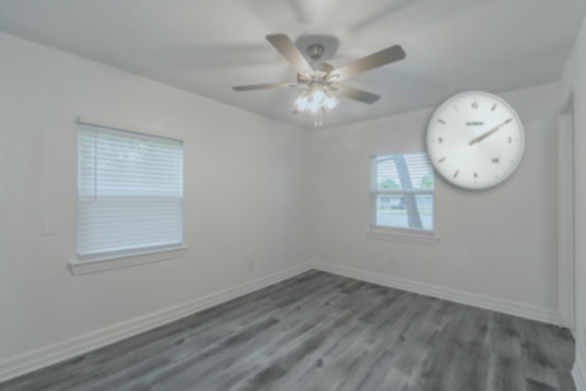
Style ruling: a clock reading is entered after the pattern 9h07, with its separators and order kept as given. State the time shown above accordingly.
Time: 2h10
